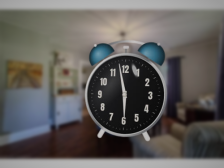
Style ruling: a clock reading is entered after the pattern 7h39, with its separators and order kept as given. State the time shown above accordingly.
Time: 5h58
